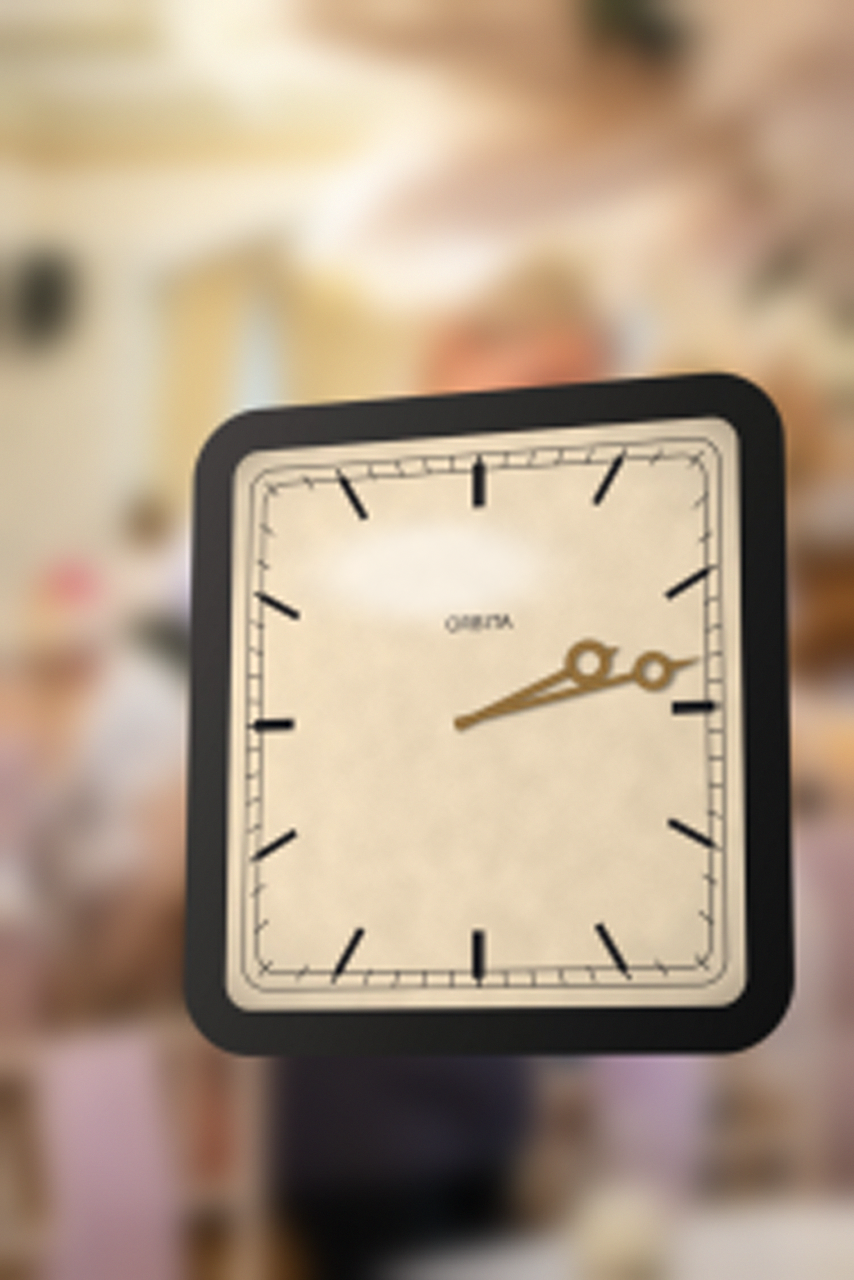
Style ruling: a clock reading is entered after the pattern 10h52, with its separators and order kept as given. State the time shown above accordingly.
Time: 2h13
